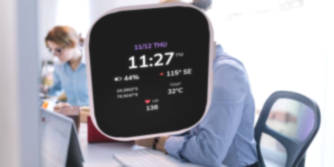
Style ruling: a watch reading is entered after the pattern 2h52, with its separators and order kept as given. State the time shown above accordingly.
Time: 11h27
